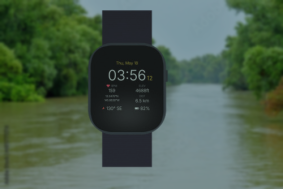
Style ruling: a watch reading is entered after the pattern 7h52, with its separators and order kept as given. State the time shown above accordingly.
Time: 3h56
